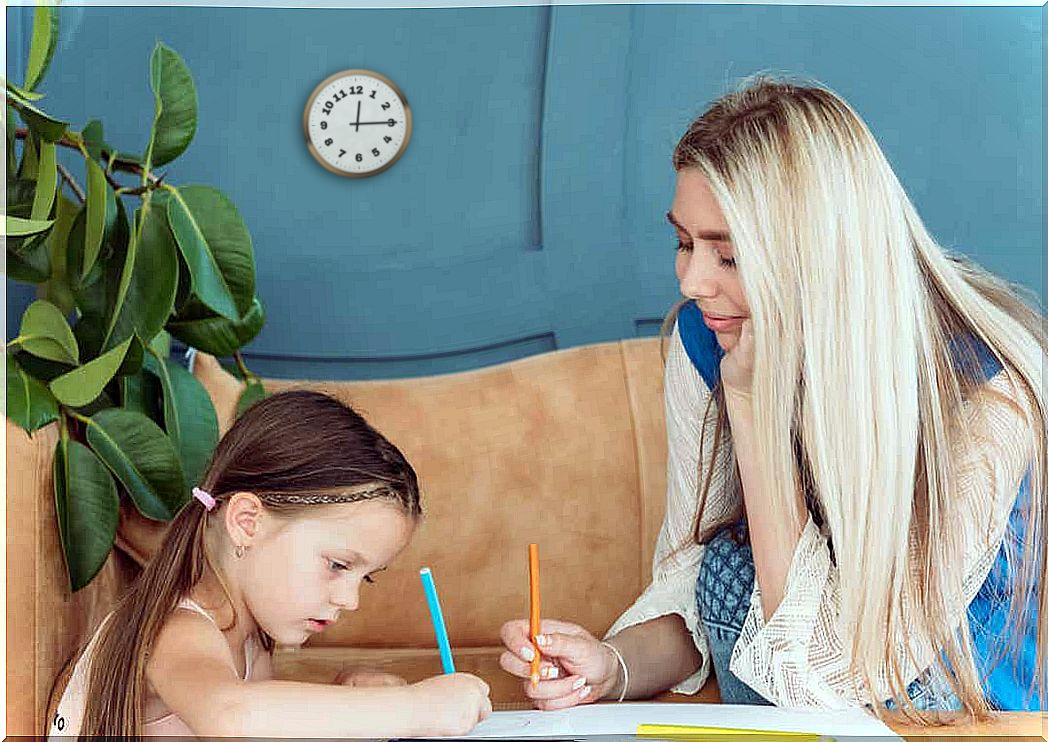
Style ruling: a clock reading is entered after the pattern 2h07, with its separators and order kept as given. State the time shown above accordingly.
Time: 12h15
